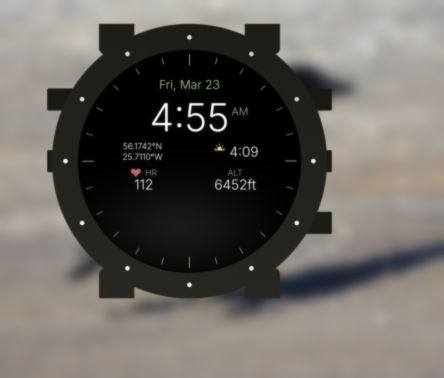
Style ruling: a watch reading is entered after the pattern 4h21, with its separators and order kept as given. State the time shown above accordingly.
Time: 4h55
